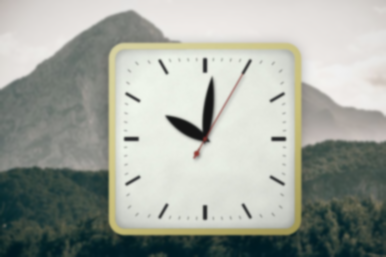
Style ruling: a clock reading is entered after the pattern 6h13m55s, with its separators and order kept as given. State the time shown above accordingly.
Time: 10h01m05s
